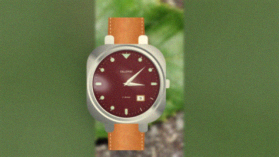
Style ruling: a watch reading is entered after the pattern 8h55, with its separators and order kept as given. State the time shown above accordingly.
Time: 3h08
